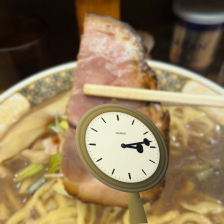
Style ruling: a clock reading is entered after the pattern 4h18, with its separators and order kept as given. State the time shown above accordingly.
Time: 3h13
